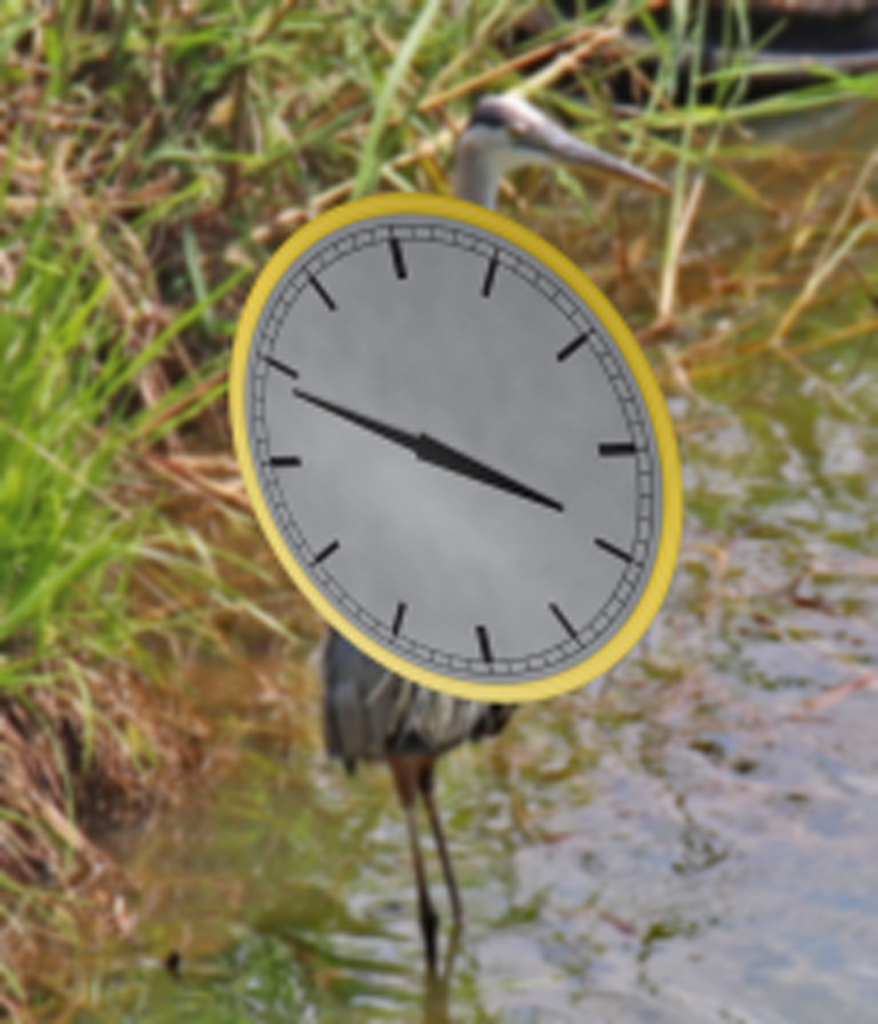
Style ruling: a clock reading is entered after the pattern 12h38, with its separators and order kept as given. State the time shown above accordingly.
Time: 3h49
